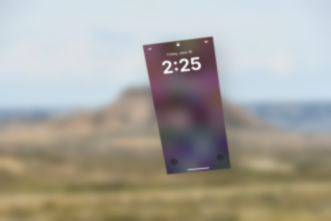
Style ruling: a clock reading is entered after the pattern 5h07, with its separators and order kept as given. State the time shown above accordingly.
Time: 2h25
